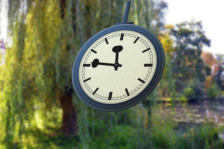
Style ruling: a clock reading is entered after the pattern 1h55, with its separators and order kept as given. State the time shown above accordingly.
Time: 11h46
